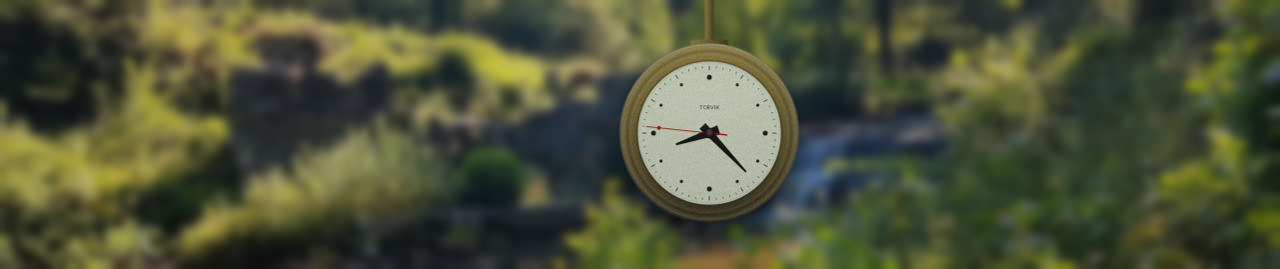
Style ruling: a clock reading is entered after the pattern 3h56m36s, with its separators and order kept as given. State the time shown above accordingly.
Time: 8h22m46s
